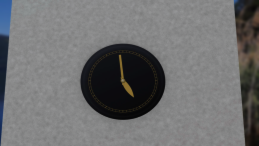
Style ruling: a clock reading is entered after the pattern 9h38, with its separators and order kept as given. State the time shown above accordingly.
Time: 4h59
